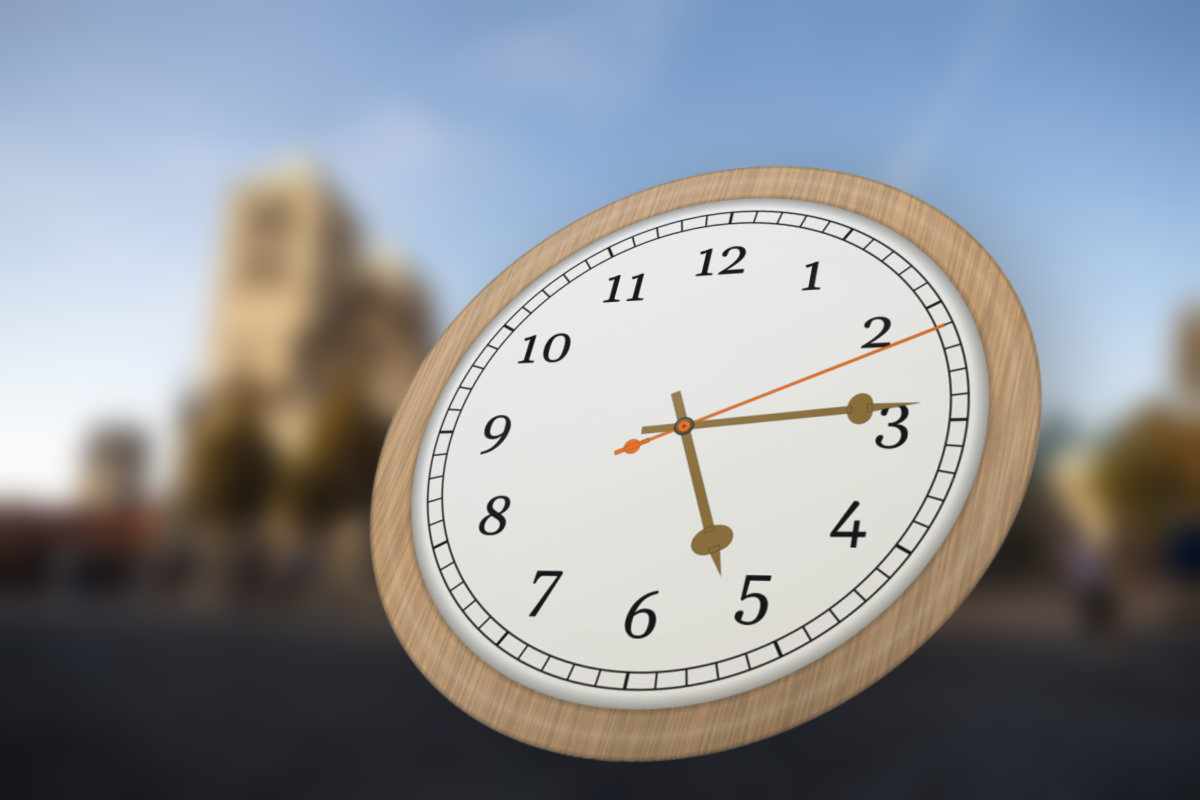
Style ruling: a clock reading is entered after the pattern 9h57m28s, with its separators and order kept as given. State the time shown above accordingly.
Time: 5h14m11s
